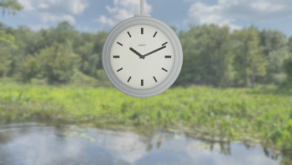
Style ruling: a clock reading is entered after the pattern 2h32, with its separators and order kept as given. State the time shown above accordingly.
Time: 10h11
